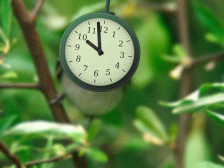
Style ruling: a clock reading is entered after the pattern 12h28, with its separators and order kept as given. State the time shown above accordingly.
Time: 9h58
